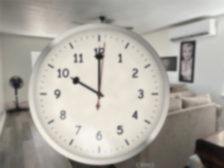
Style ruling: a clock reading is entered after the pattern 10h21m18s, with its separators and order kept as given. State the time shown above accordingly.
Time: 10h00m01s
